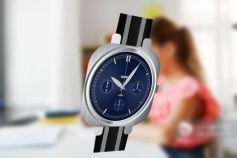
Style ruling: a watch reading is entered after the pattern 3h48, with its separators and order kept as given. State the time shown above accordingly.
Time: 10h05
